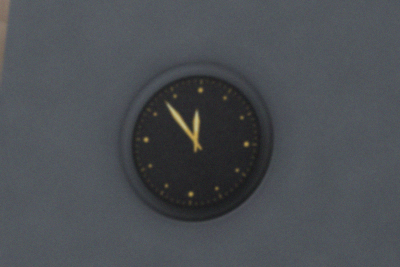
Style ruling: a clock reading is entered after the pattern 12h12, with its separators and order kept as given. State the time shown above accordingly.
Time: 11h53
